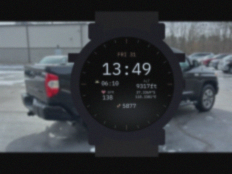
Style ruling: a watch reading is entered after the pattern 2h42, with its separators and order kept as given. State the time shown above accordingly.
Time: 13h49
